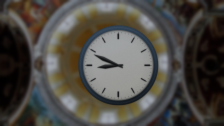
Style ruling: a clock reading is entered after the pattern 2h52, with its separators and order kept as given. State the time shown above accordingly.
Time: 8h49
